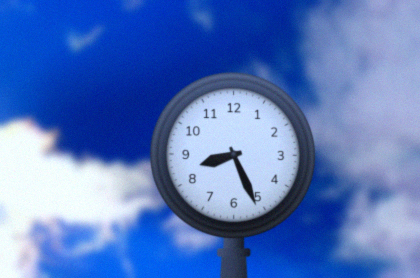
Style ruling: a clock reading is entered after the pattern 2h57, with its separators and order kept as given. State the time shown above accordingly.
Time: 8h26
